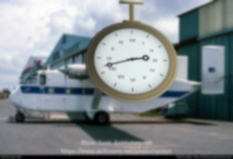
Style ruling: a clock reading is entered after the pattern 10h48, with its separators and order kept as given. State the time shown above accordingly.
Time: 2h42
